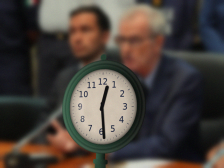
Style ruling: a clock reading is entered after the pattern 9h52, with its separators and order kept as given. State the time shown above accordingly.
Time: 12h29
